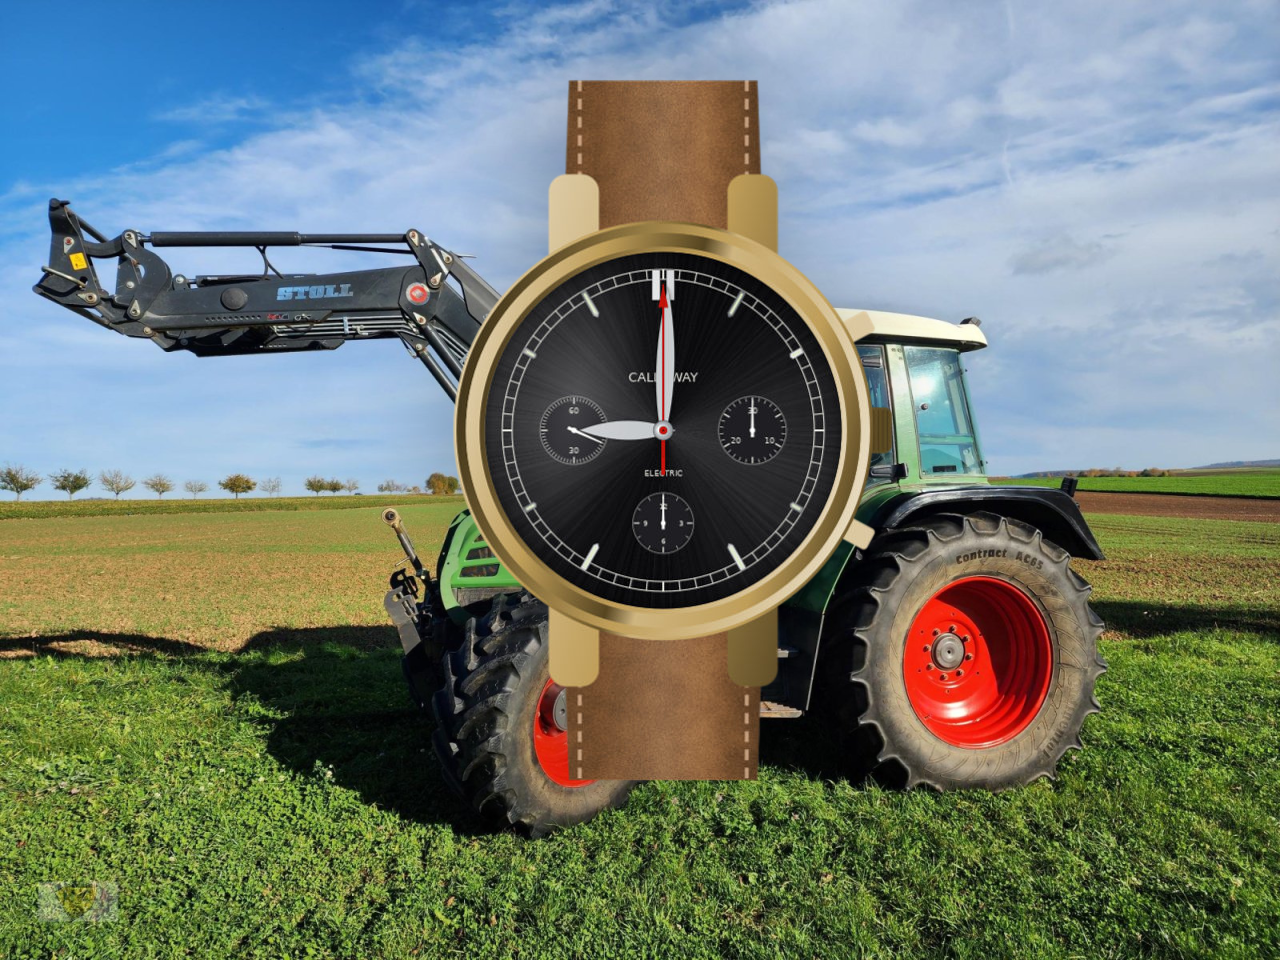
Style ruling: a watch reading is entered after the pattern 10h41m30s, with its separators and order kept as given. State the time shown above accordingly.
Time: 9h00m19s
